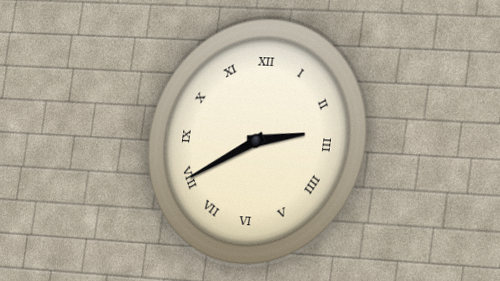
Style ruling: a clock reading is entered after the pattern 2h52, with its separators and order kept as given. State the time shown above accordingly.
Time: 2h40
